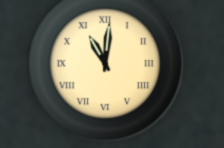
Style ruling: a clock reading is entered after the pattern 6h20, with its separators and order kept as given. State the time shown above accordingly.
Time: 11h01
